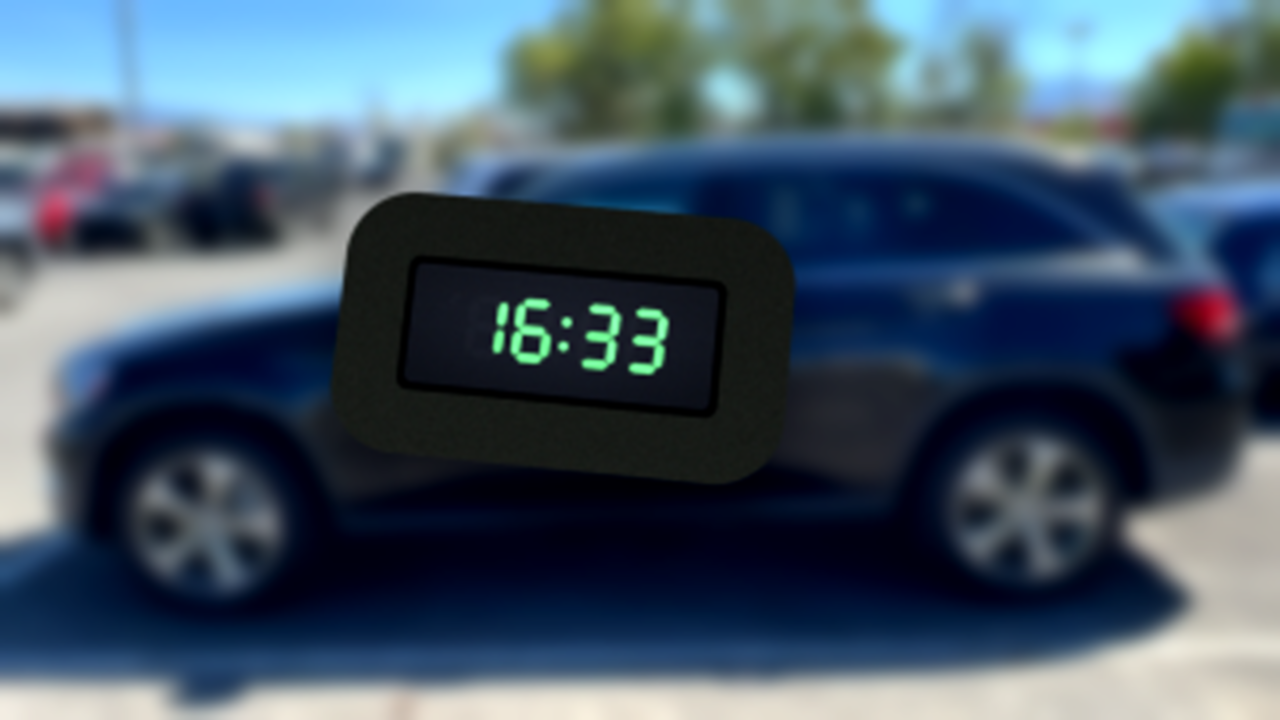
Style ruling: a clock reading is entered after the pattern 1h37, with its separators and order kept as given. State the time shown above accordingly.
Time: 16h33
